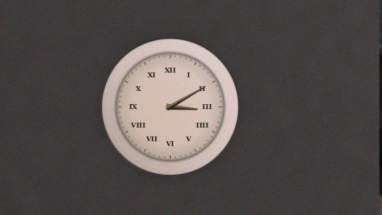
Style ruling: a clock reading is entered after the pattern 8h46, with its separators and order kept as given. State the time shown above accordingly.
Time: 3h10
